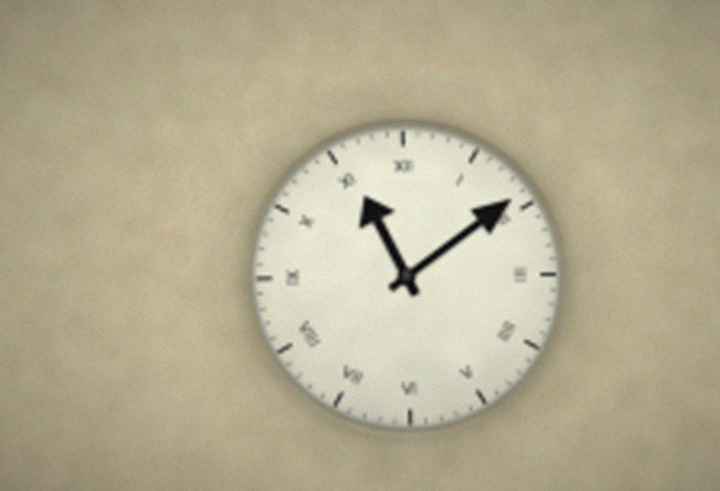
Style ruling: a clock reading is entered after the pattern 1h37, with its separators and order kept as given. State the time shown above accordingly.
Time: 11h09
